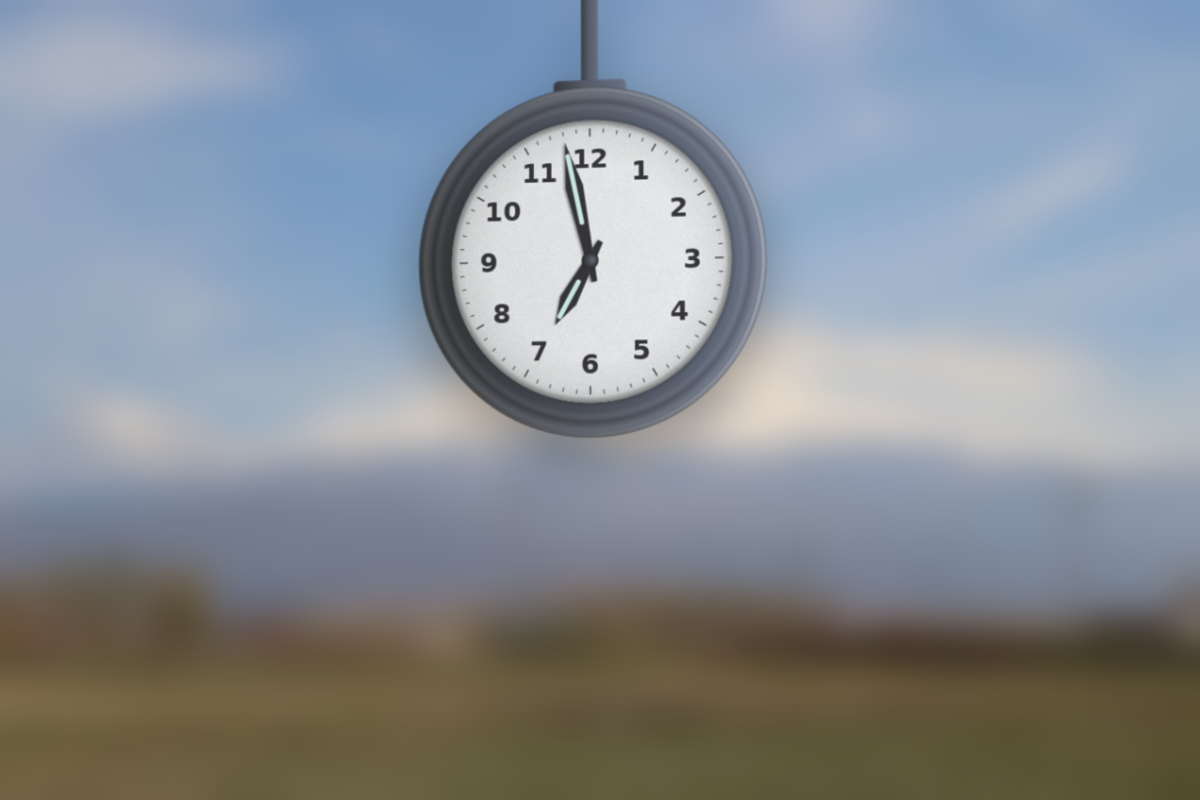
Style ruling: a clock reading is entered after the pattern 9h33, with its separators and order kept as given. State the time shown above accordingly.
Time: 6h58
